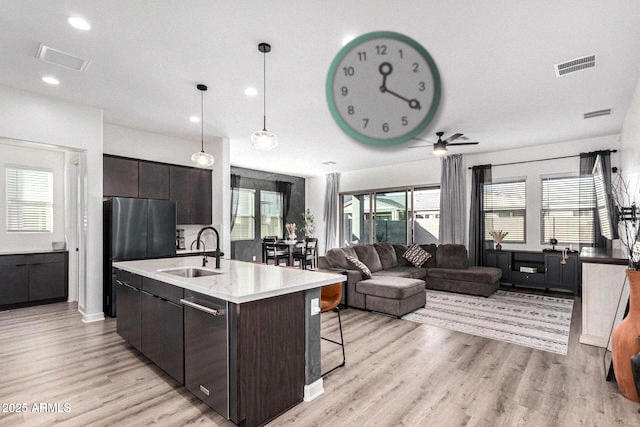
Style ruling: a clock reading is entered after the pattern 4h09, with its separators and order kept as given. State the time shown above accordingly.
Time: 12h20
